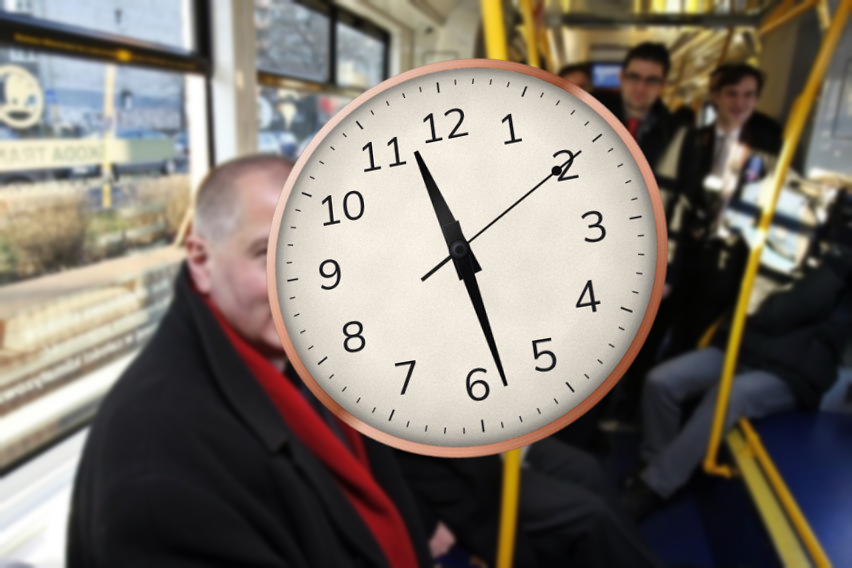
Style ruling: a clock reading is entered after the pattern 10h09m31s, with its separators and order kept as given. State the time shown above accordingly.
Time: 11h28m10s
